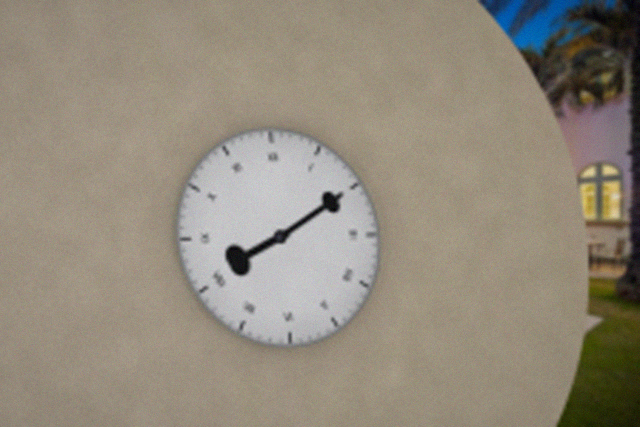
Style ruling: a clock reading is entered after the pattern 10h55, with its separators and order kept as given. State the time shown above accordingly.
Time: 8h10
